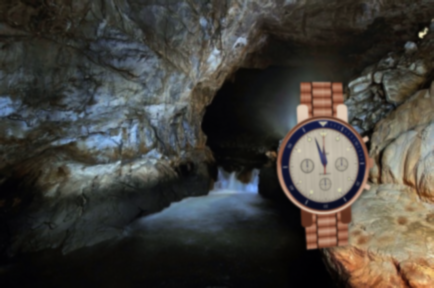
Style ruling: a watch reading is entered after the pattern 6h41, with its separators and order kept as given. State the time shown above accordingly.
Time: 11h57
